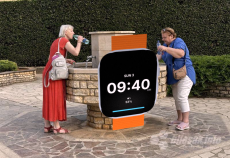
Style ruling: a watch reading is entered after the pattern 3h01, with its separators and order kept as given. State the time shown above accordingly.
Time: 9h40
